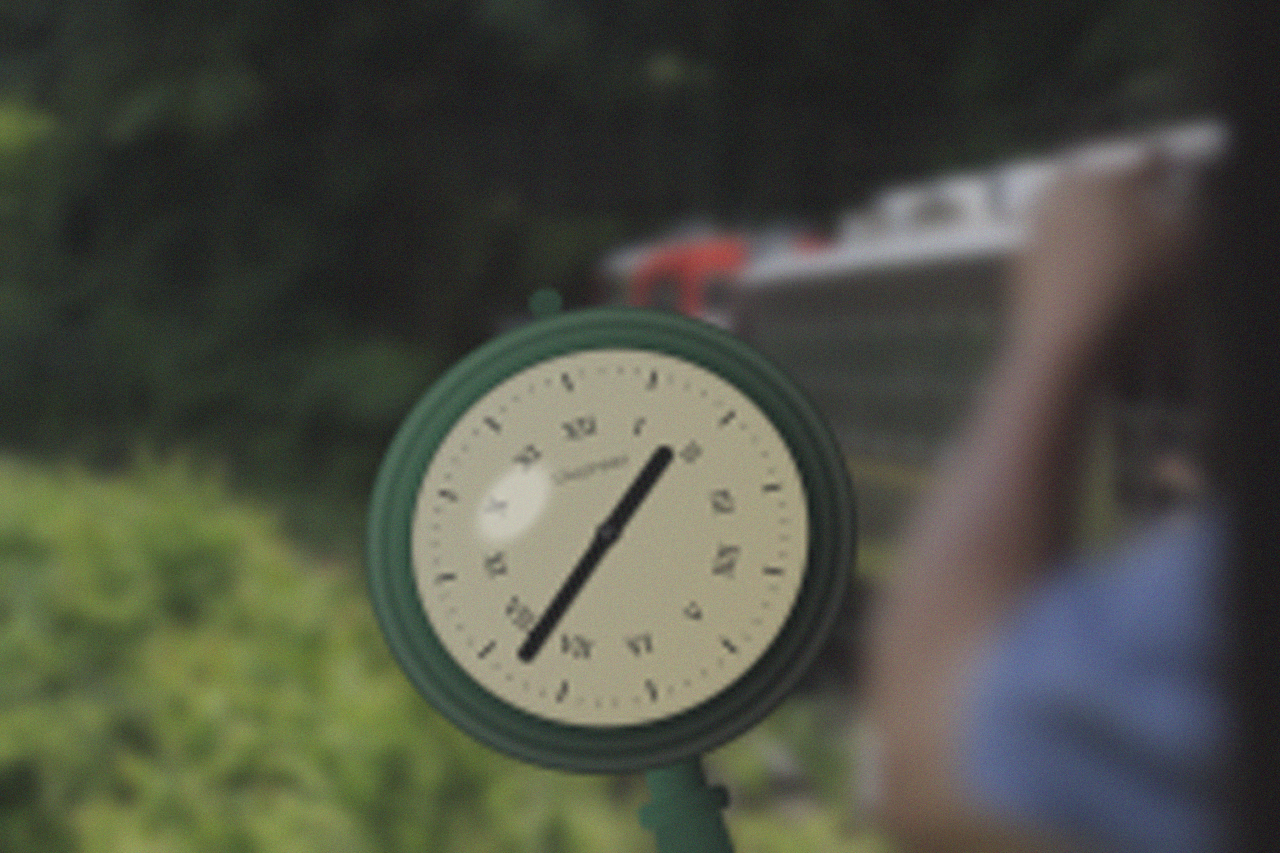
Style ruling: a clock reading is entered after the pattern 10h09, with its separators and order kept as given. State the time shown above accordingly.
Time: 1h38
